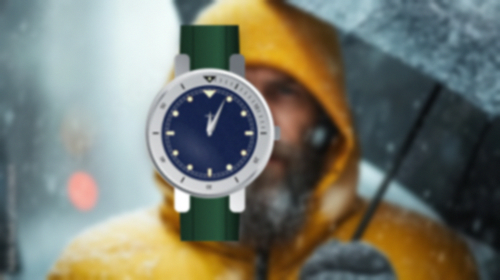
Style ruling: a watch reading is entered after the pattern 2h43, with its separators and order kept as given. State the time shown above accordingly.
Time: 12h04
